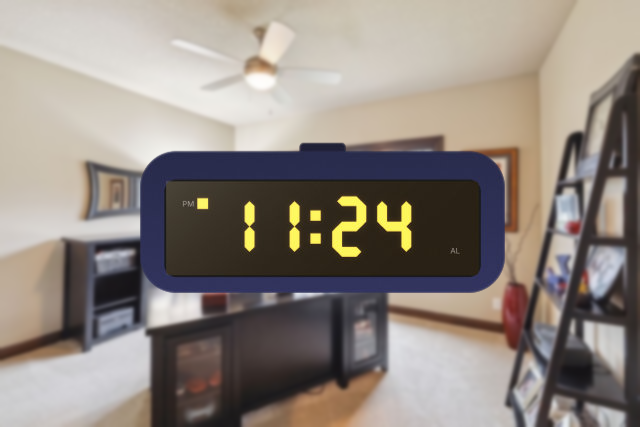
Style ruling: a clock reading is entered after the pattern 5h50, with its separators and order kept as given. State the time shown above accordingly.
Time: 11h24
